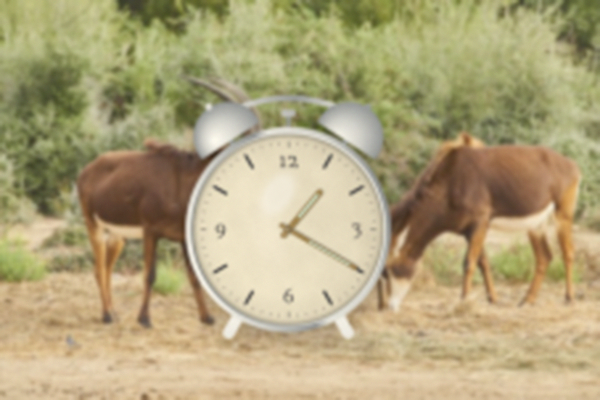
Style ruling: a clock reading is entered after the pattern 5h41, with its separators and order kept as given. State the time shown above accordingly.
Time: 1h20
